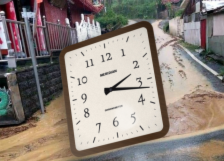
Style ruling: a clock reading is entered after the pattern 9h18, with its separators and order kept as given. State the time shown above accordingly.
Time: 2h17
